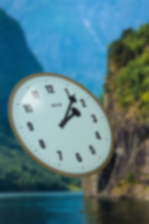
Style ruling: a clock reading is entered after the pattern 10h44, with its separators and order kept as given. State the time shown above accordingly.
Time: 2h07
